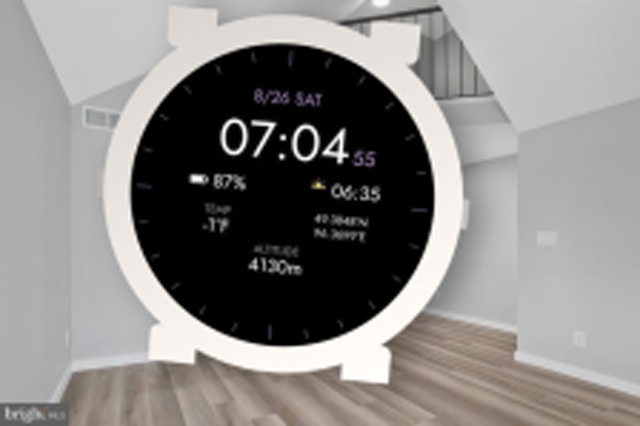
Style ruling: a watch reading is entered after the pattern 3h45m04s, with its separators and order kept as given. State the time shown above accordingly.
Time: 7h04m55s
